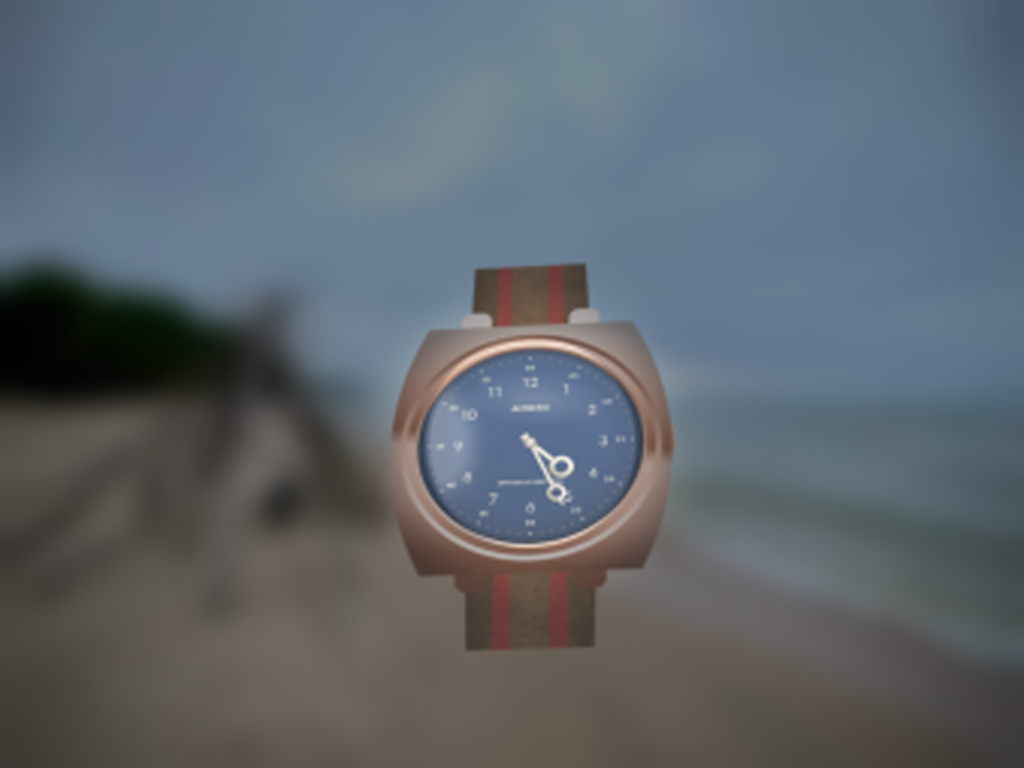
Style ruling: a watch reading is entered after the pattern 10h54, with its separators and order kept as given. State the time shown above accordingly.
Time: 4h26
